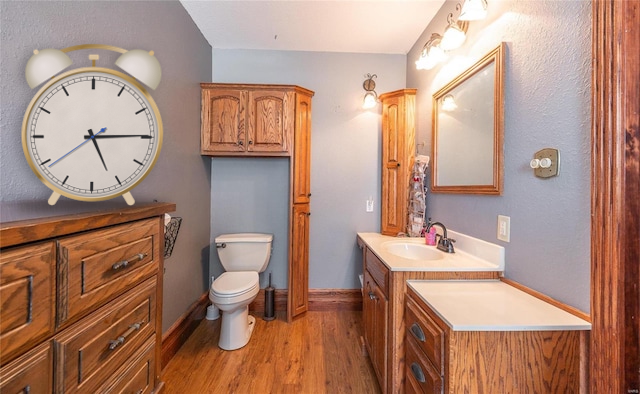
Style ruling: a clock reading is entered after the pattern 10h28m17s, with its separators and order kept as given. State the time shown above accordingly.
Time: 5h14m39s
